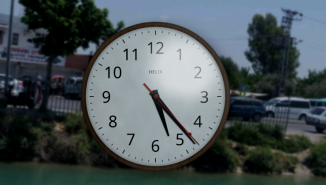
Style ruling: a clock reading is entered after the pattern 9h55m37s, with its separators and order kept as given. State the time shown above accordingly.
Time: 5h23m23s
